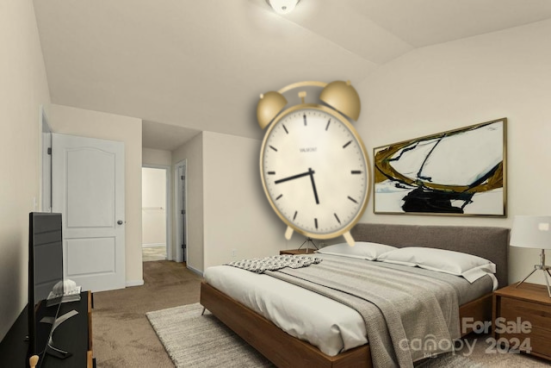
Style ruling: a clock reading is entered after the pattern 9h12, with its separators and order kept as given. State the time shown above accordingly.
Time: 5h43
